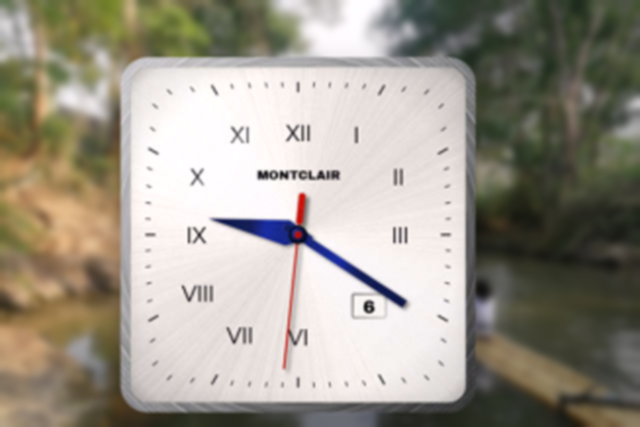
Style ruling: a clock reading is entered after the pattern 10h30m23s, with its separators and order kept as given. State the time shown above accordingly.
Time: 9h20m31s
